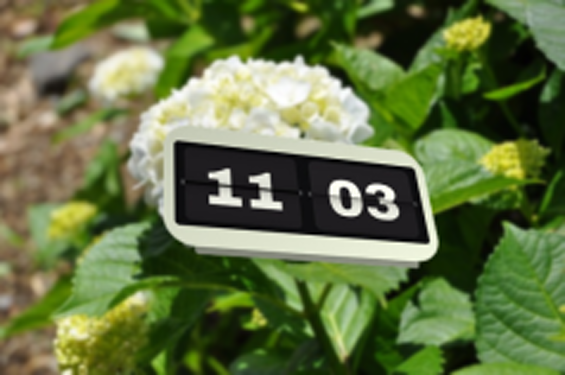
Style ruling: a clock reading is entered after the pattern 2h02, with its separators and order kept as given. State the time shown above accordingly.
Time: 11h03
